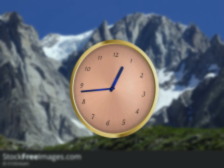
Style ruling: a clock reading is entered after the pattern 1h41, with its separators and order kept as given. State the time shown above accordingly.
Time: 12h43
